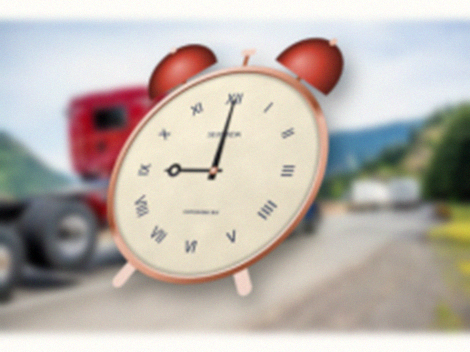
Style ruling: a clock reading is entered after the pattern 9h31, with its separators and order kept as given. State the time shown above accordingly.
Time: 9h00
